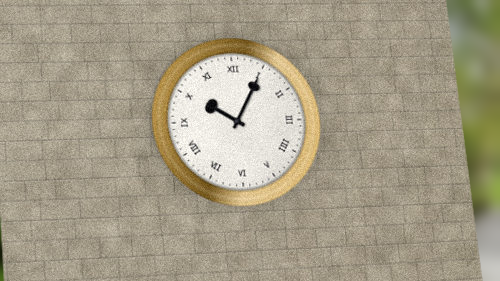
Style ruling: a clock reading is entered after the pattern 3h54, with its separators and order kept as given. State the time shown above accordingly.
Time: 10h05
